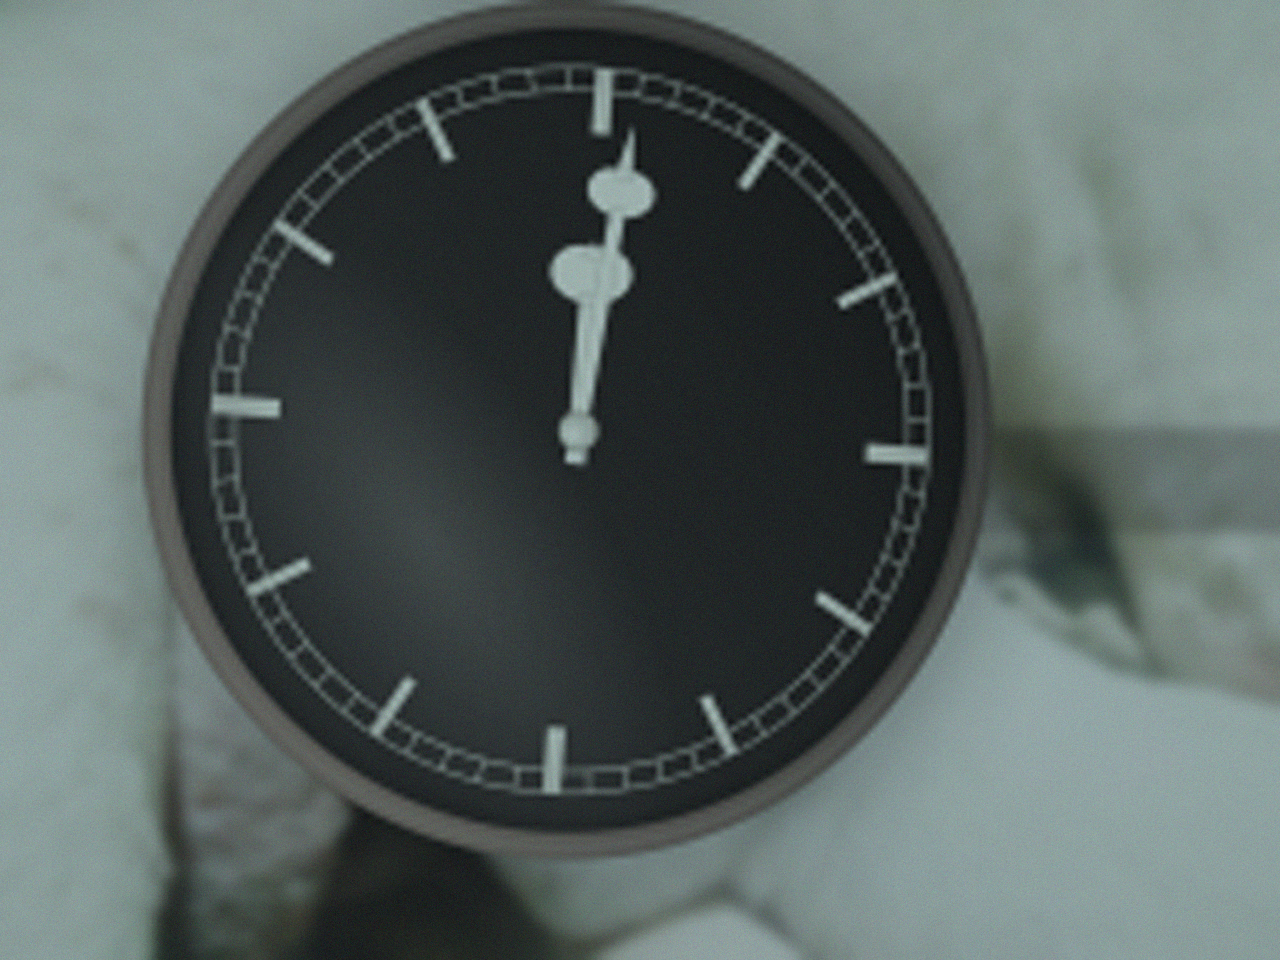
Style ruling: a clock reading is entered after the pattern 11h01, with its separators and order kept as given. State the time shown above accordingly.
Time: 12h01
